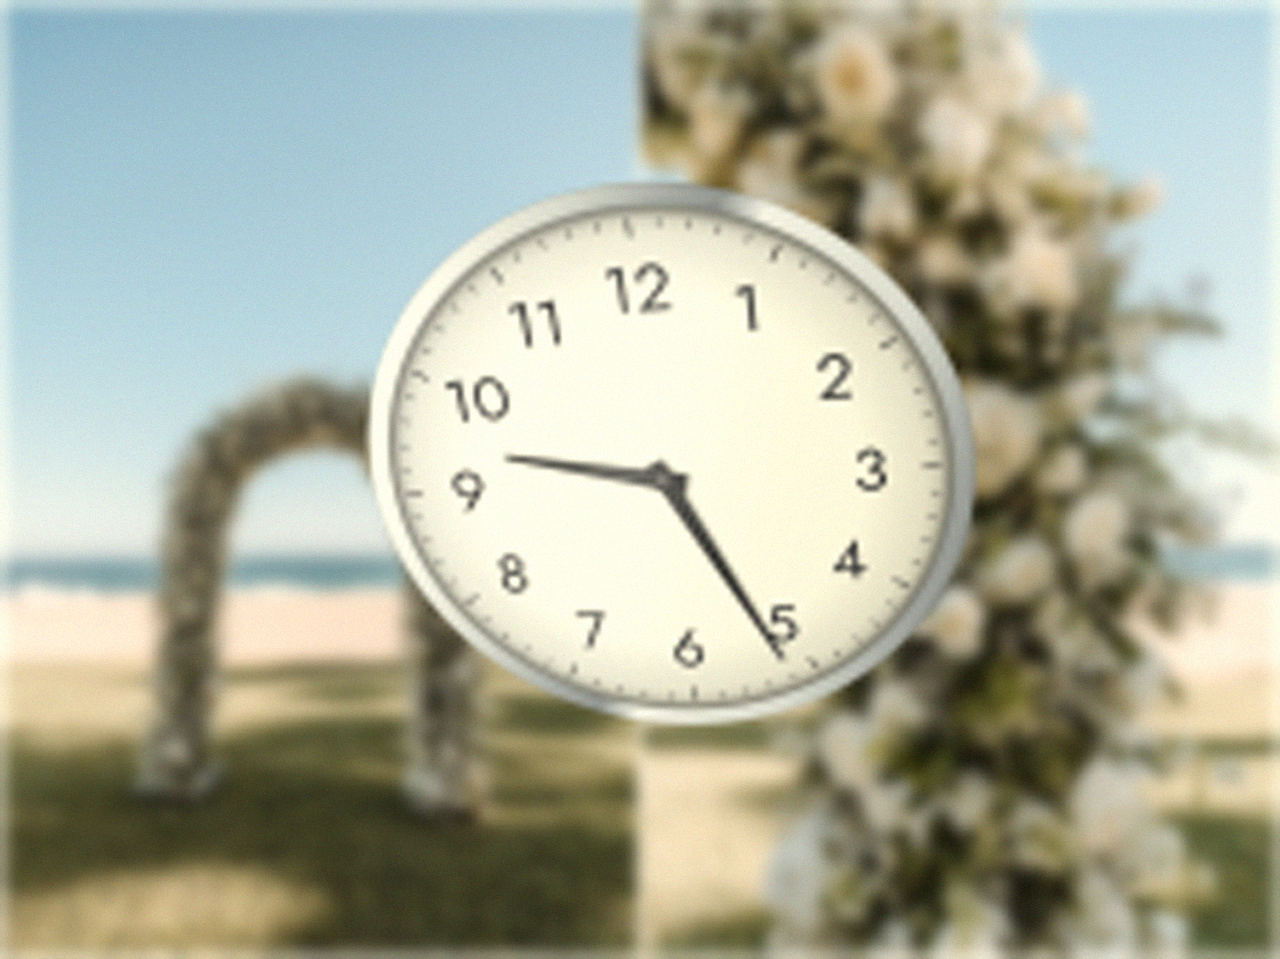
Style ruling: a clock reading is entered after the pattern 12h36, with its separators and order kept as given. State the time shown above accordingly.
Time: 9h26
